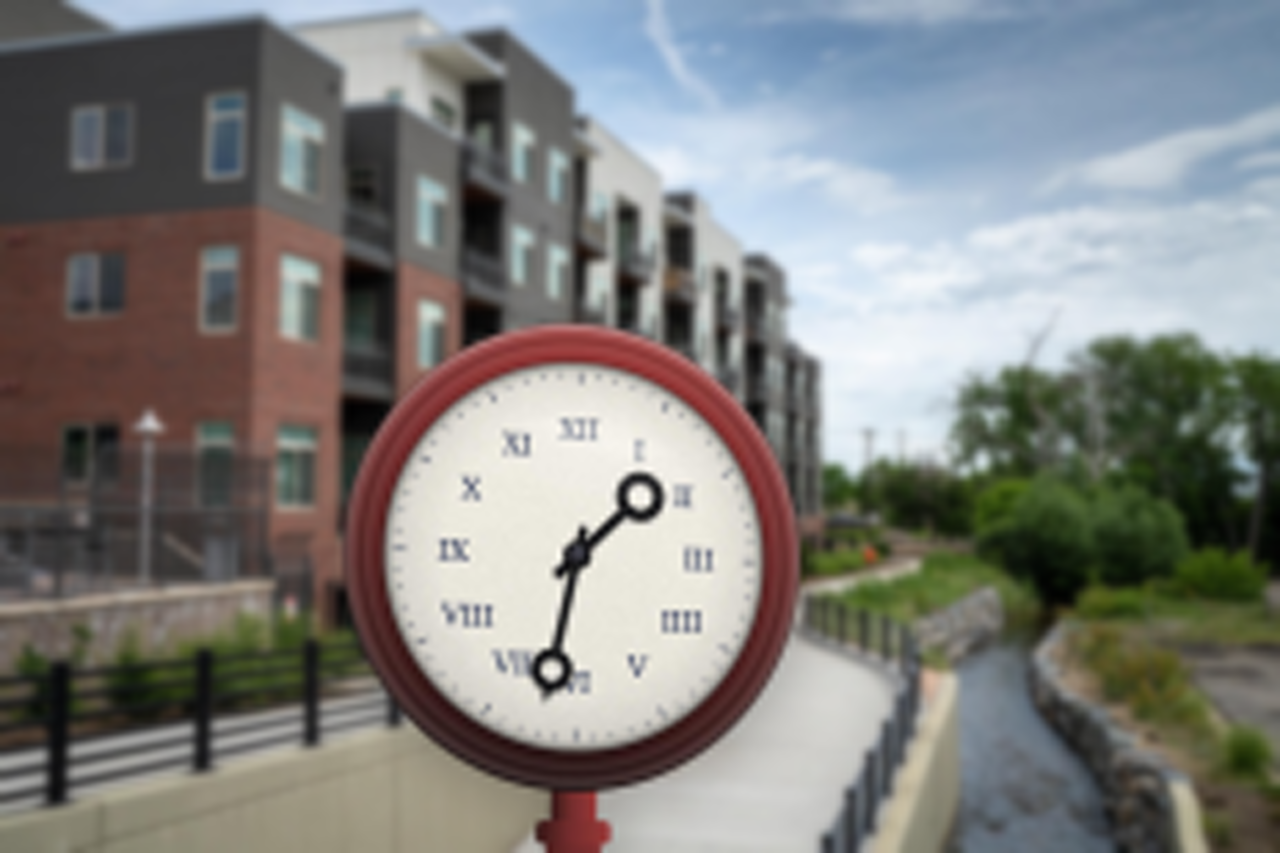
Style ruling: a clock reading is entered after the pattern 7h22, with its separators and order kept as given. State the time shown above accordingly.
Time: 1h32
